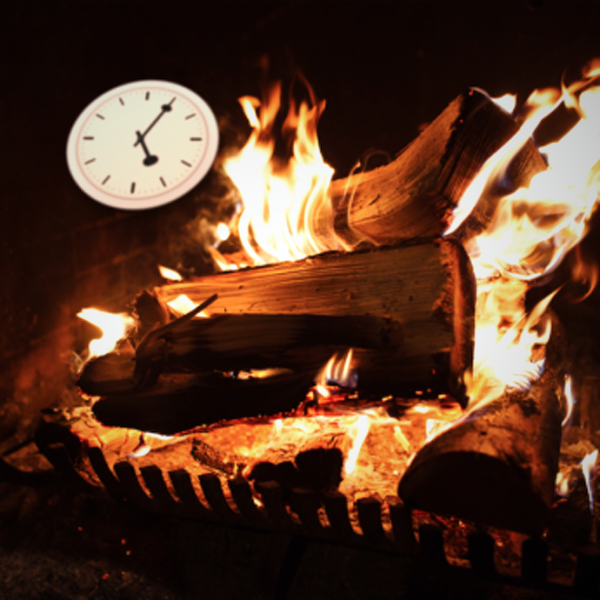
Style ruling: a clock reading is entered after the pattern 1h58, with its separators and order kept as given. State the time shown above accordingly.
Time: 5h05
